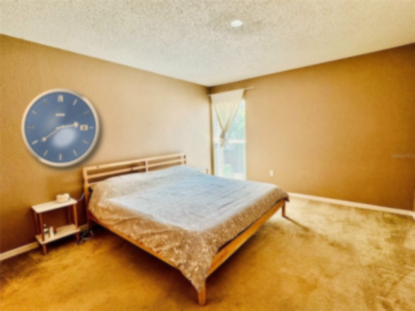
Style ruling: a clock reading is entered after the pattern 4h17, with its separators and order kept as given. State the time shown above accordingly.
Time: 2h39
